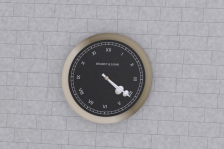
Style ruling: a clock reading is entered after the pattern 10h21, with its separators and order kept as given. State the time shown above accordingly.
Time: 4h21
